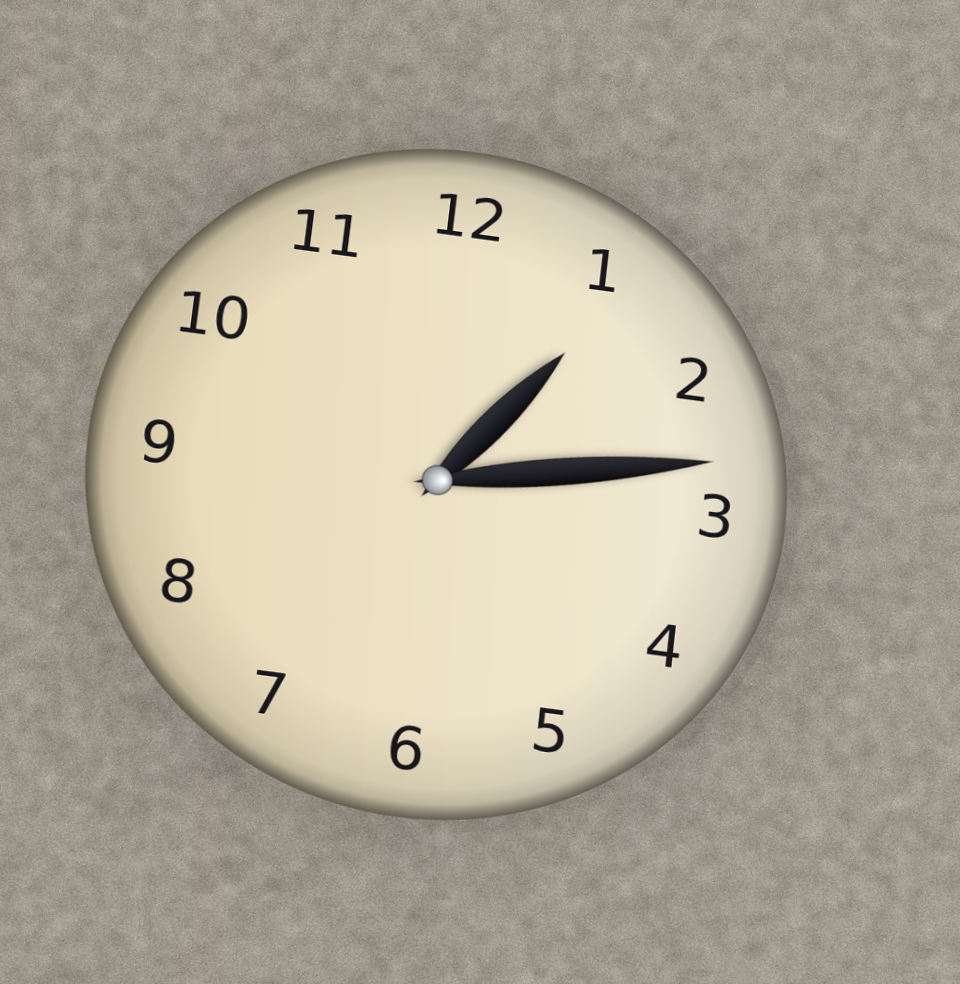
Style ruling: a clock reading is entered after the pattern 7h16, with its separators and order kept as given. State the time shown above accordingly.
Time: 1h13
